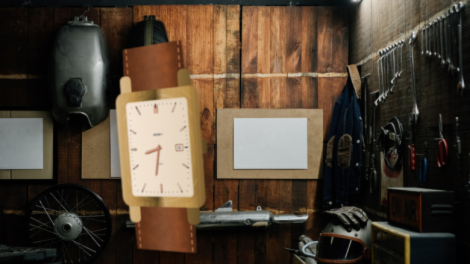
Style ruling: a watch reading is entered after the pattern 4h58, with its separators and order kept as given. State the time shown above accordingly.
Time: 8h32
